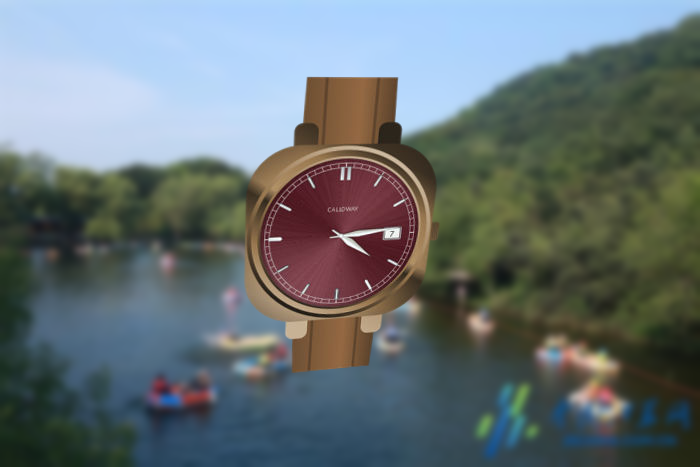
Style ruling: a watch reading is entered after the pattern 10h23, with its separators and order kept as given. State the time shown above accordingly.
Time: 4h14
